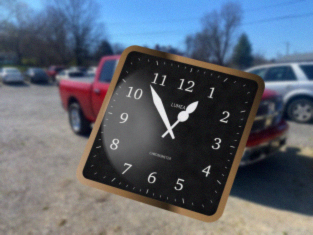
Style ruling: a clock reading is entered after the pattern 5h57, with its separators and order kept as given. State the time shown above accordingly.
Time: 12h53
